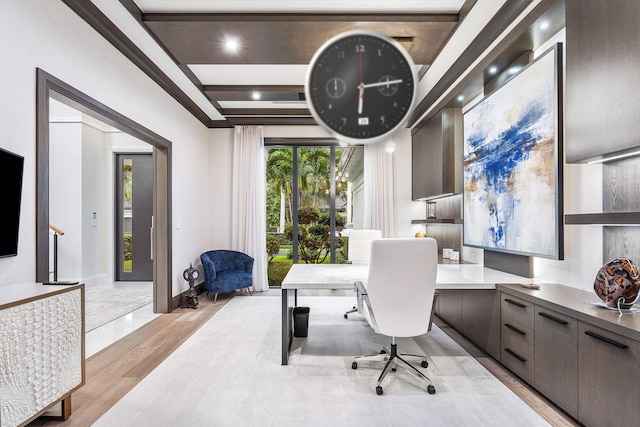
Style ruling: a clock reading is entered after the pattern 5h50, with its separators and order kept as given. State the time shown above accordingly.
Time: 6h14
